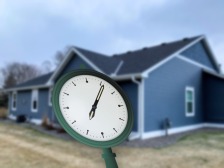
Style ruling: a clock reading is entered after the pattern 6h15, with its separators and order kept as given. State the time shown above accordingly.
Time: 7h06
